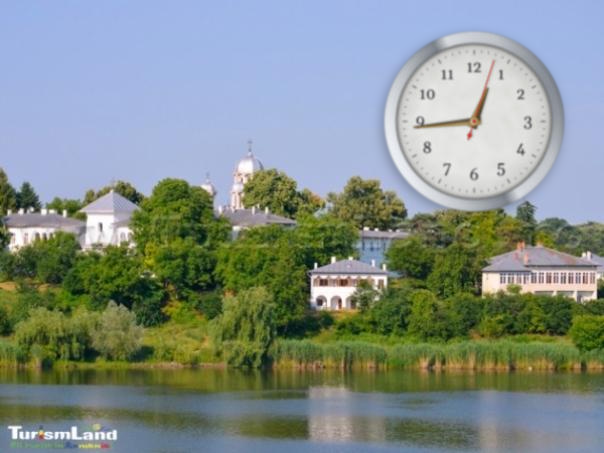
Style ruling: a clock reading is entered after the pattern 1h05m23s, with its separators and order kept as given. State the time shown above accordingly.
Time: 12h44m03s
